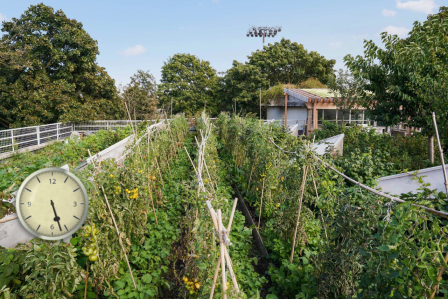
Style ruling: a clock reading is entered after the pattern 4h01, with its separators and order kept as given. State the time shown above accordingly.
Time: 5h27
